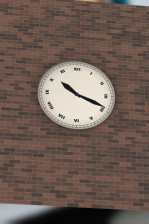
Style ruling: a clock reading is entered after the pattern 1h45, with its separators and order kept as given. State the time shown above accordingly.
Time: 10h19
